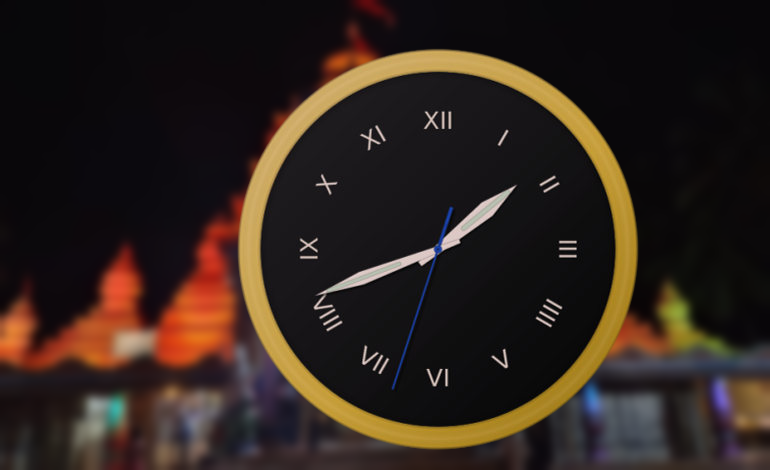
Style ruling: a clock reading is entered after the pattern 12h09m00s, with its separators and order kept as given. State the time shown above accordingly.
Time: 1h41m33s
